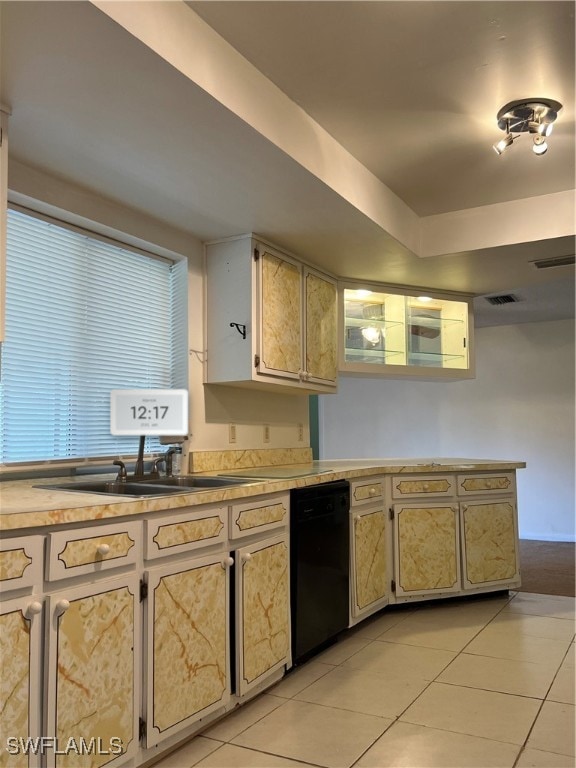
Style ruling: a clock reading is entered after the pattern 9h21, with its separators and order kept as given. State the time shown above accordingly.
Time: 12h17
